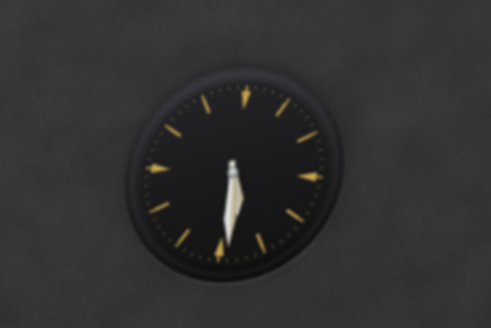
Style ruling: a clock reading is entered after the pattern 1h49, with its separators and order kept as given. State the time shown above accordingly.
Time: 5h29
